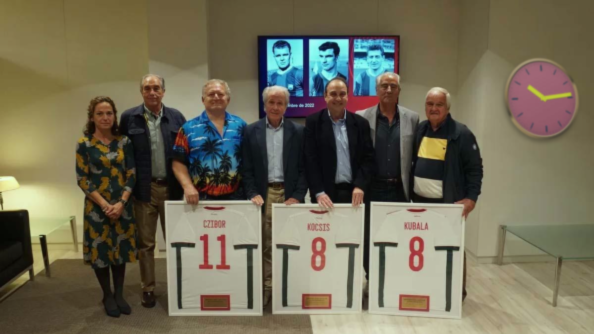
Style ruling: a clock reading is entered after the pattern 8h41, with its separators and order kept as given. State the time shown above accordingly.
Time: 10h14
